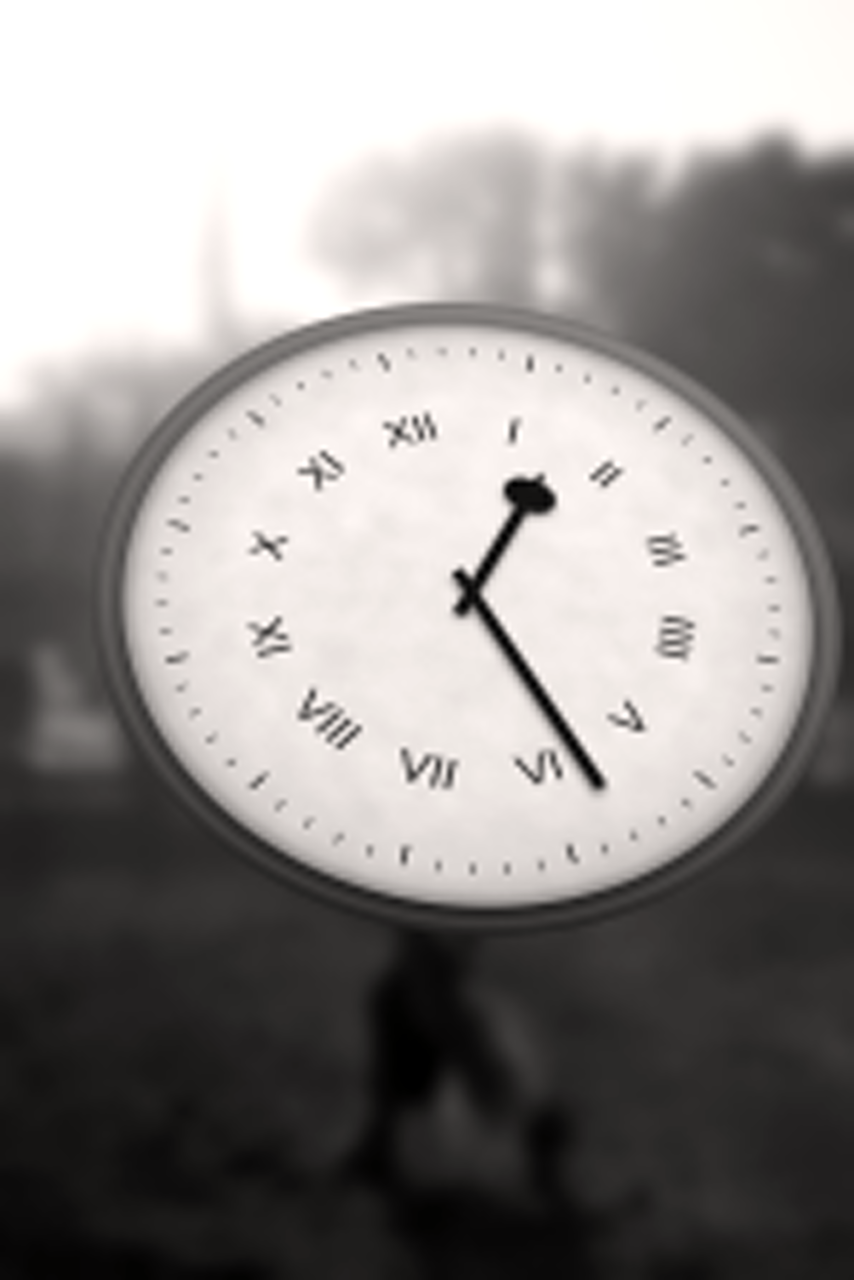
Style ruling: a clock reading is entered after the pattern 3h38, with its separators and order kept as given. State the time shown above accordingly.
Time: 1h28
